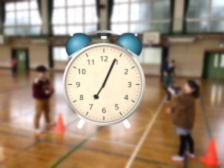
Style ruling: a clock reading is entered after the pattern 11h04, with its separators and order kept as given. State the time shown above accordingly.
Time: 7h04
